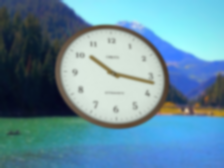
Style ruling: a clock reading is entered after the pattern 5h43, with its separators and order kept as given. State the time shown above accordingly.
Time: 10h17
